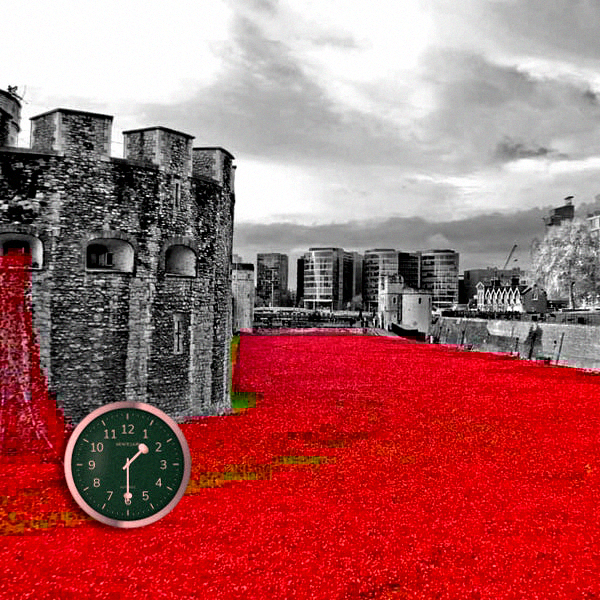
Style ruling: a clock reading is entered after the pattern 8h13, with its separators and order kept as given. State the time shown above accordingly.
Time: 1h30
